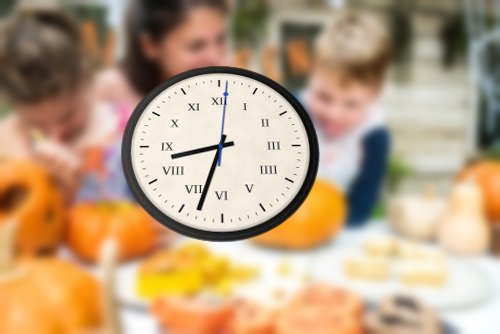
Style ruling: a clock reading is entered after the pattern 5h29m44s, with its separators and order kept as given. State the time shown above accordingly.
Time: 8h33m01s
